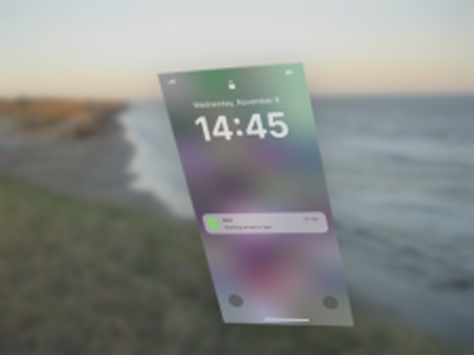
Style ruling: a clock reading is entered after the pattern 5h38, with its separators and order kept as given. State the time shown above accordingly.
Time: 14h45
